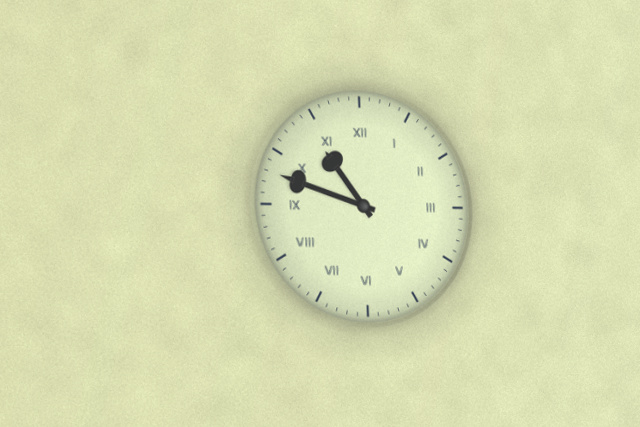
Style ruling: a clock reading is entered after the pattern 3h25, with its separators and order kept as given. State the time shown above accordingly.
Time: 10h48
